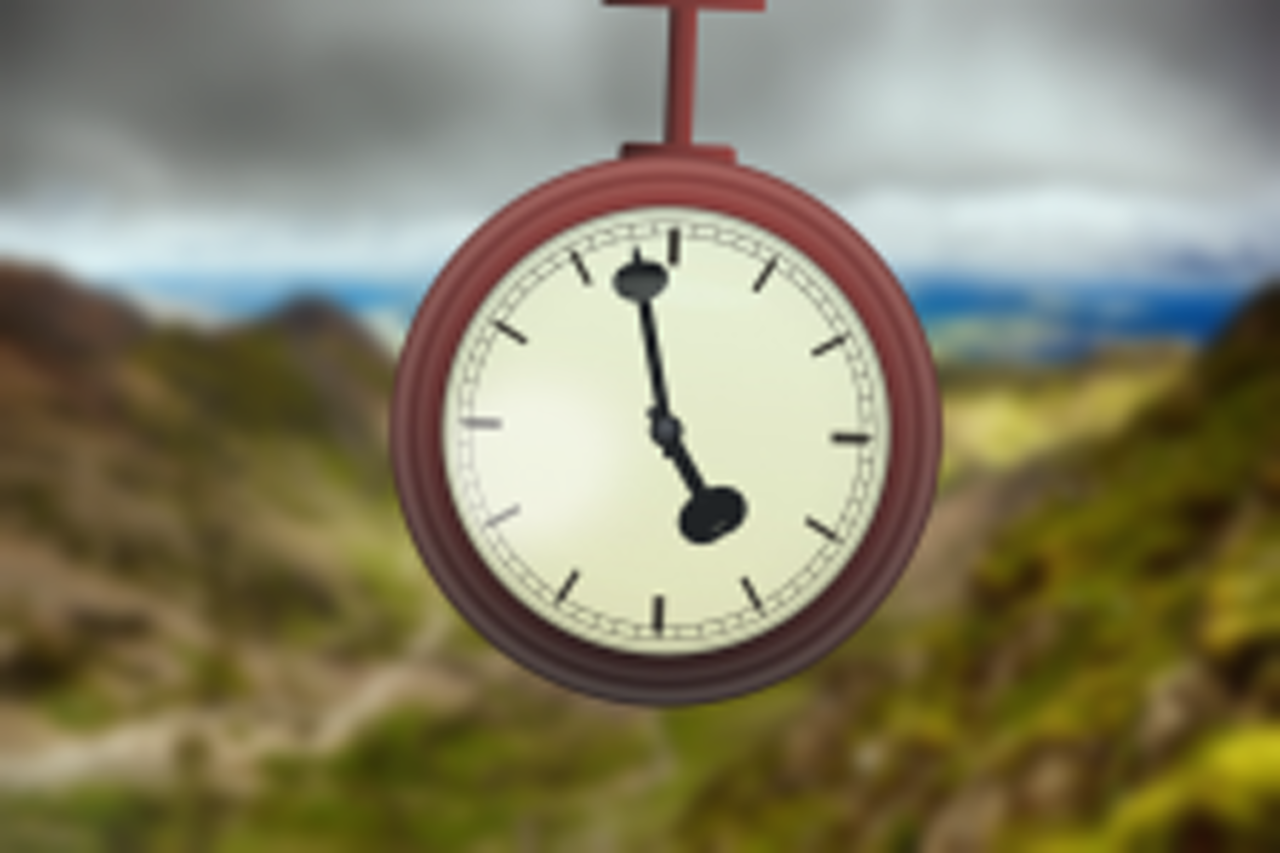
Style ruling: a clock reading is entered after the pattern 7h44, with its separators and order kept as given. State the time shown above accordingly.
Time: 4h58
